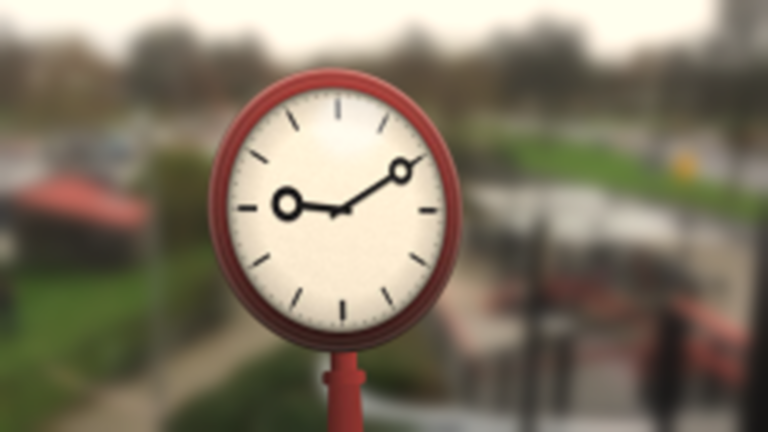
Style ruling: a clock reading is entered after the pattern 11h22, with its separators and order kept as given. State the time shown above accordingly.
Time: 9h10
